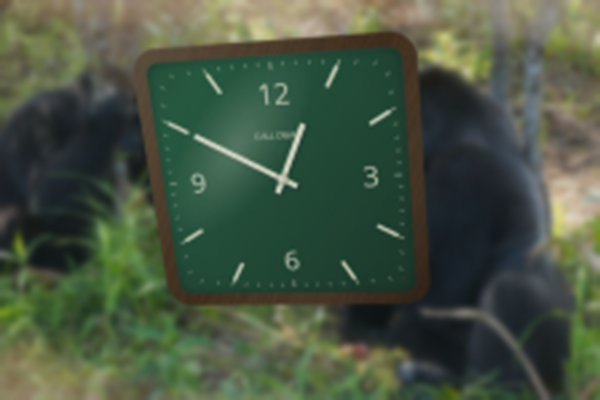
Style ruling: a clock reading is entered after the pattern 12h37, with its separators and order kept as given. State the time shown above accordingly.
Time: 12h50
